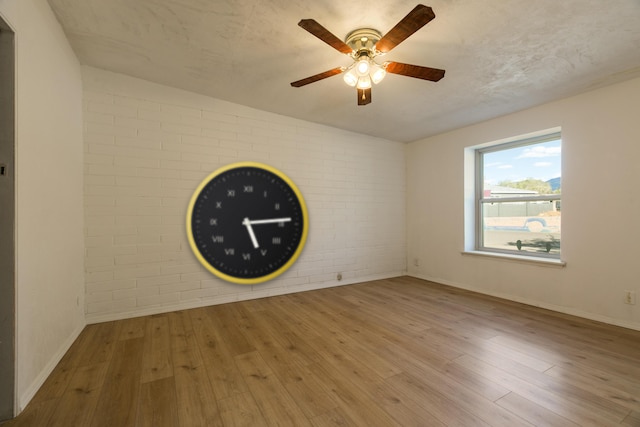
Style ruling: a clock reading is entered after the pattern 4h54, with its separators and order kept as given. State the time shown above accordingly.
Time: 5h14
